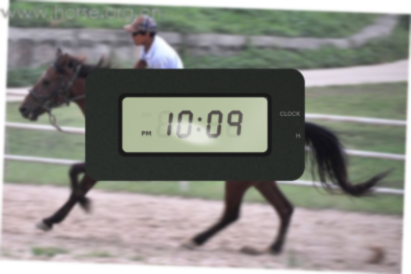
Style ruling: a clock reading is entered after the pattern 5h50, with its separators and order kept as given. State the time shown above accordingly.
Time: 10h09
